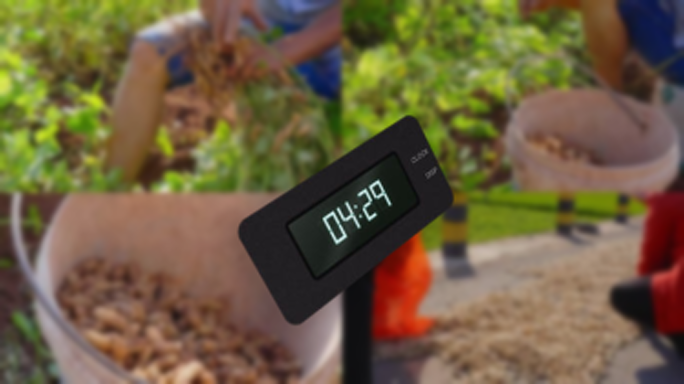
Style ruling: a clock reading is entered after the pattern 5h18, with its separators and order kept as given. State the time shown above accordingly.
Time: 4h29
